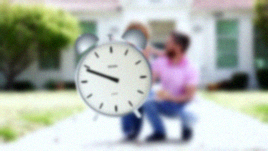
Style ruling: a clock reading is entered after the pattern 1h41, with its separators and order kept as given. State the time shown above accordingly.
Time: 9h49
